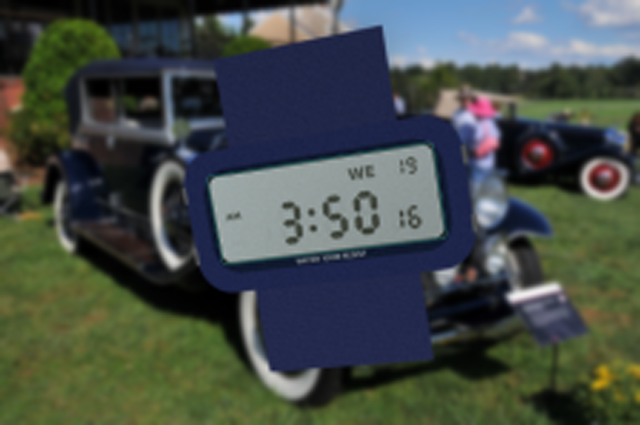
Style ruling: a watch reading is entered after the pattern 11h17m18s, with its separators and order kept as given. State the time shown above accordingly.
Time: 3h50m16s
